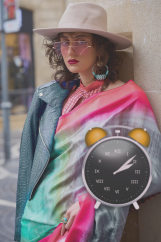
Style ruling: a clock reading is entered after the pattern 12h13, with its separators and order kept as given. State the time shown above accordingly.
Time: 2h08
